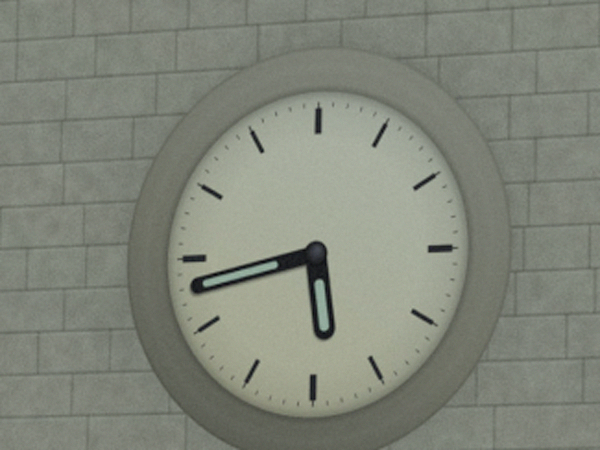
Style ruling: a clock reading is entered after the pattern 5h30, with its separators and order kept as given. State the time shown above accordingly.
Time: 5h43
